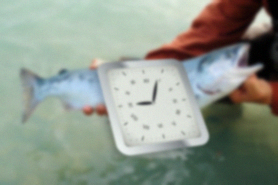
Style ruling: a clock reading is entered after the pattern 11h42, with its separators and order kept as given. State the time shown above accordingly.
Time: 9h04
